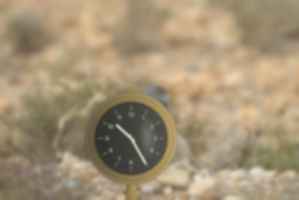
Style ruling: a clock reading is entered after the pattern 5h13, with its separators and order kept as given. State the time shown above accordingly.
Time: 10h25
